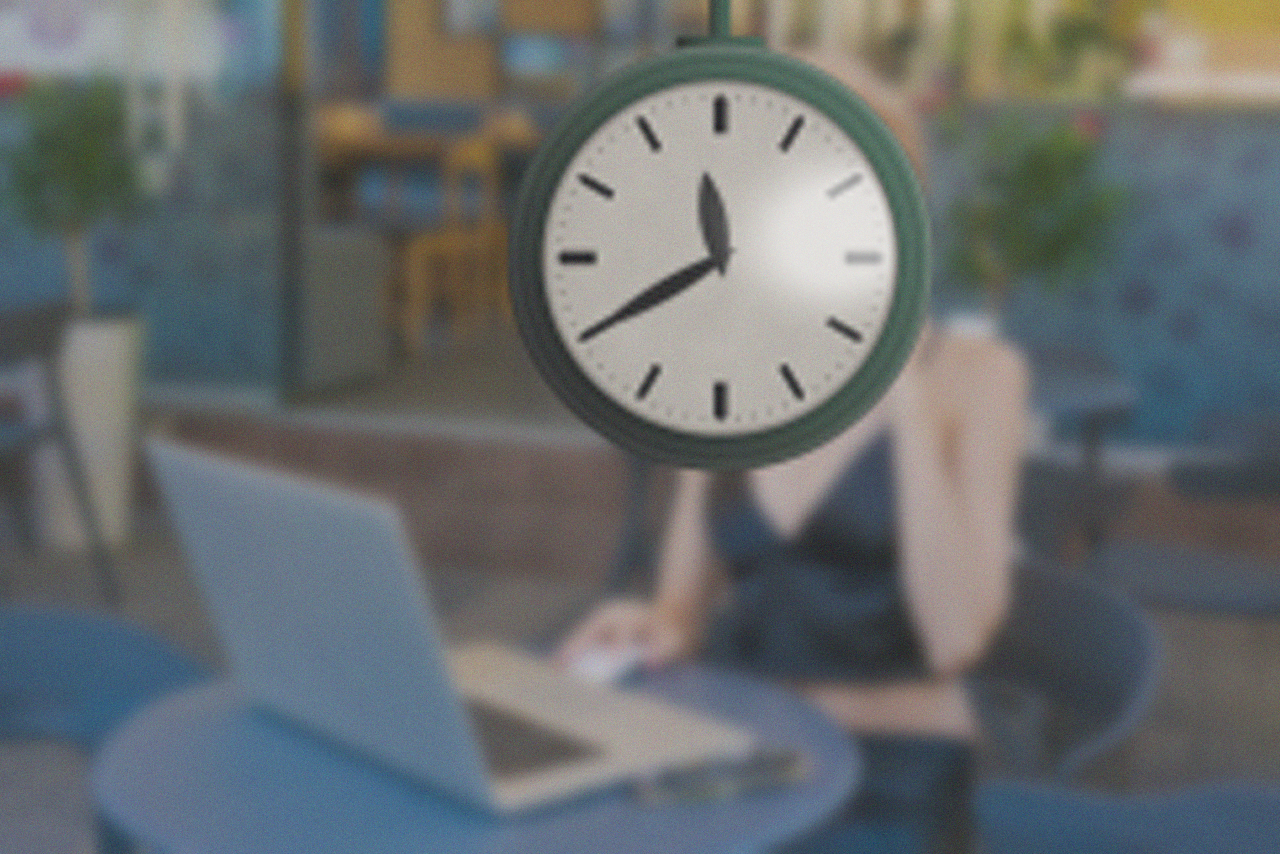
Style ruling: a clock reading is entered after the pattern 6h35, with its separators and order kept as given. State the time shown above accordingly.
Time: 11h40
